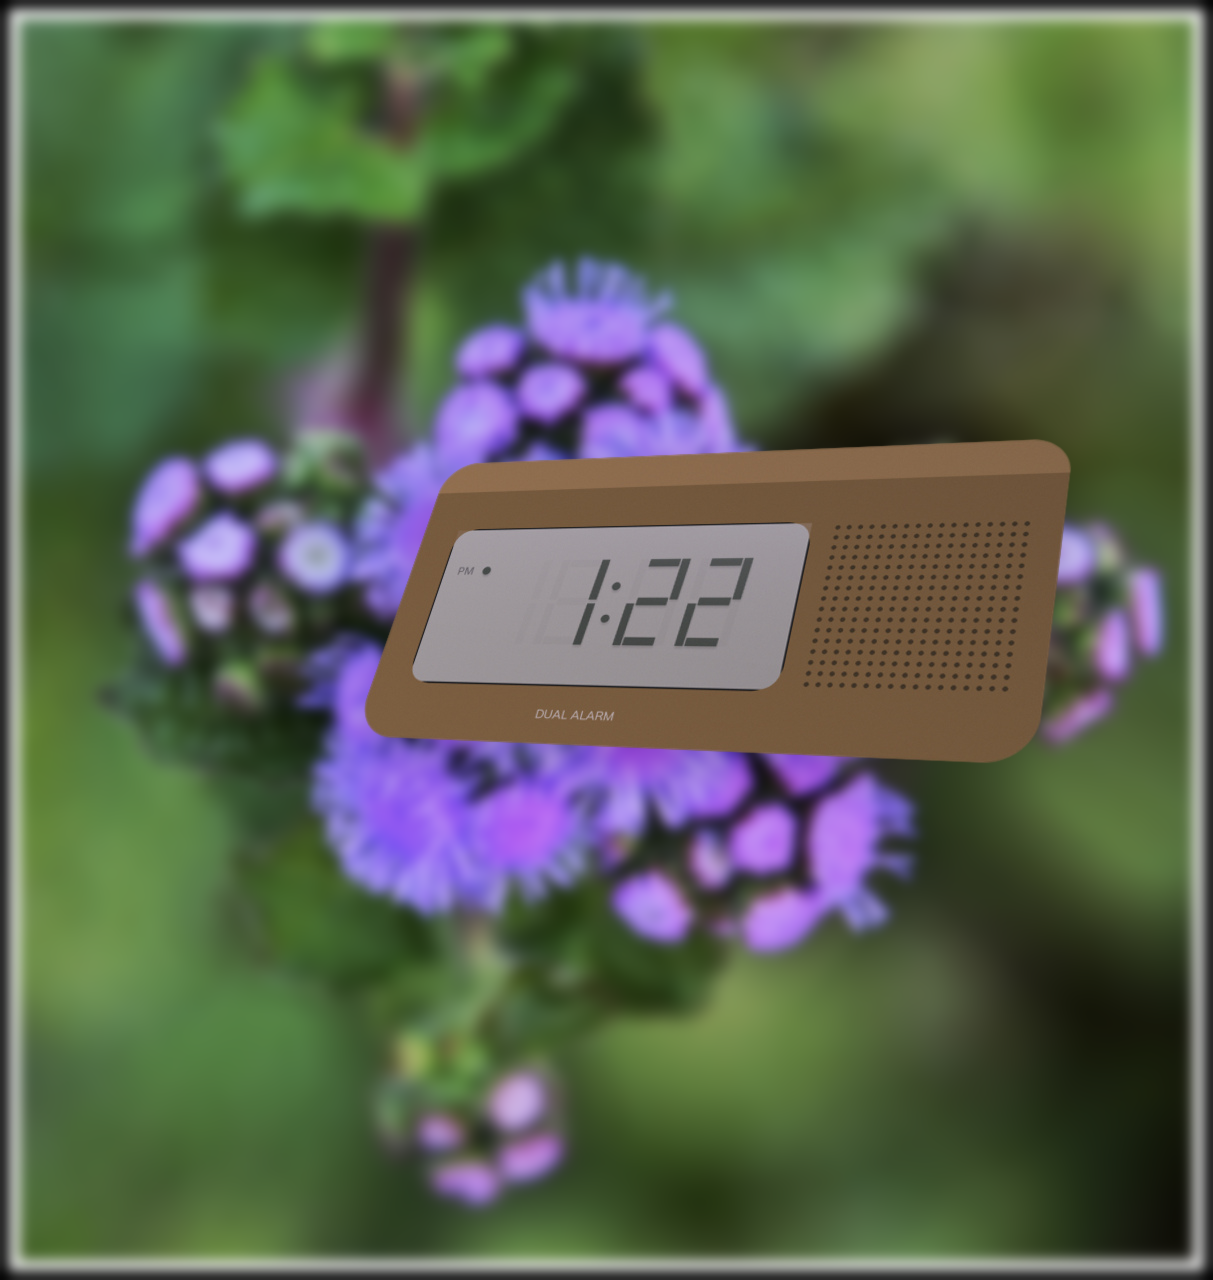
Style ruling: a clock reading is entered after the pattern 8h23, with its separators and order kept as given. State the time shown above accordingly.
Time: 1h22
